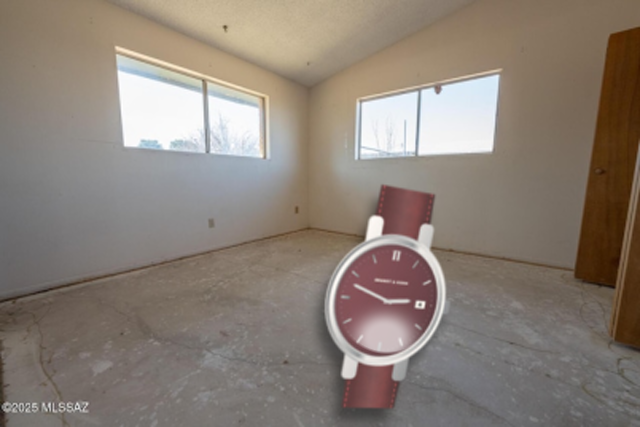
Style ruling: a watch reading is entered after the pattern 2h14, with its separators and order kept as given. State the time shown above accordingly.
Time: 2h48
